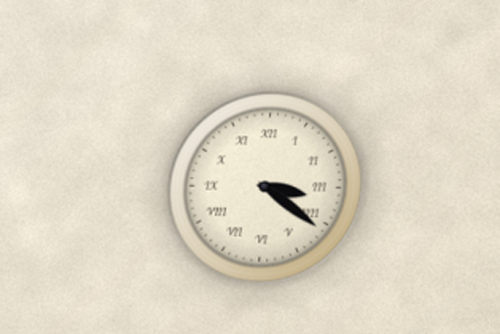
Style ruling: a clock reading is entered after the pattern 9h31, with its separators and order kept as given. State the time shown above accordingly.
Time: 3h21
